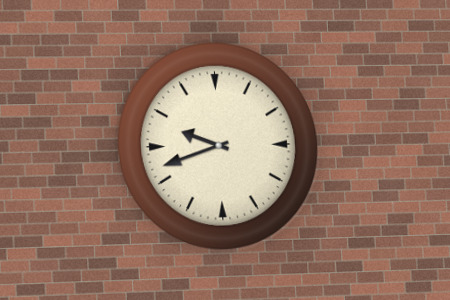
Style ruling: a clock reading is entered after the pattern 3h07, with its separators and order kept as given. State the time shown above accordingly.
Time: 9h42
